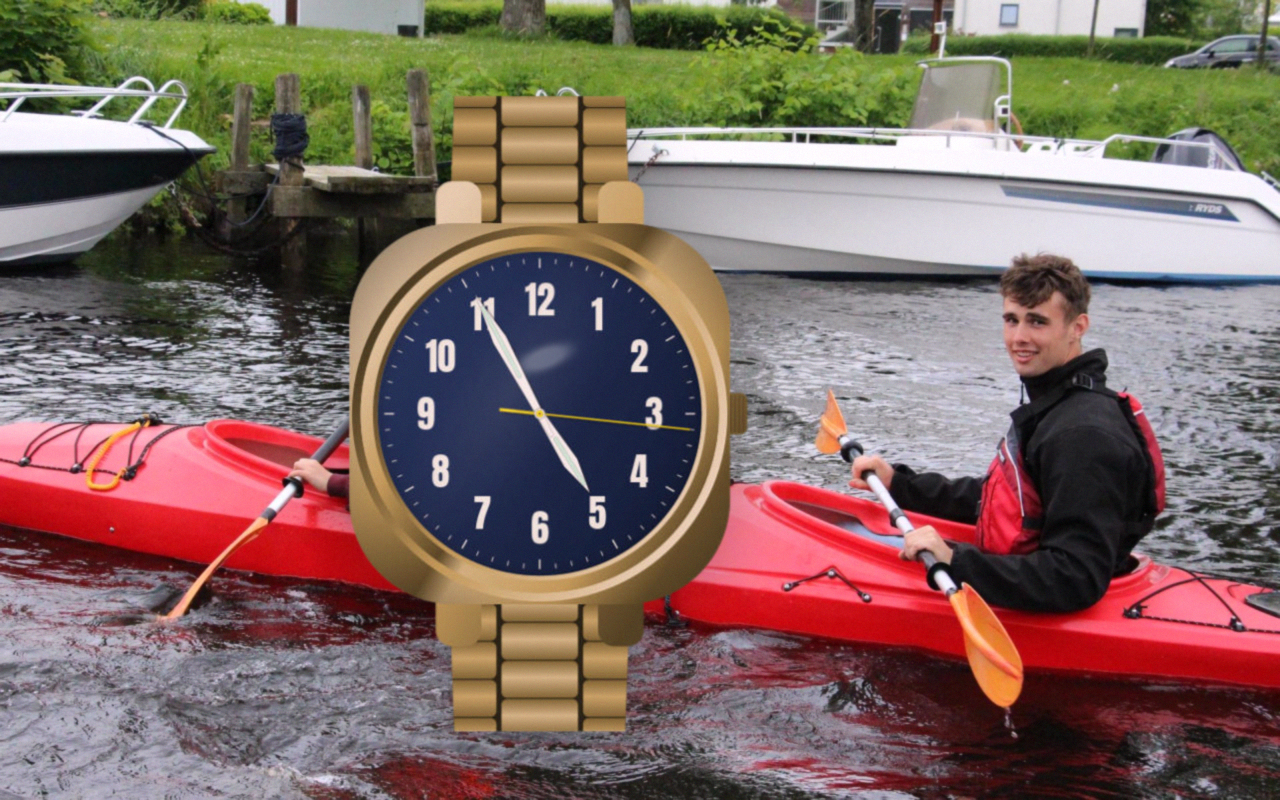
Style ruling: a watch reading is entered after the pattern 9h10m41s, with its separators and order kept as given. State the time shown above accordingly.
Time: 4h55m16s
